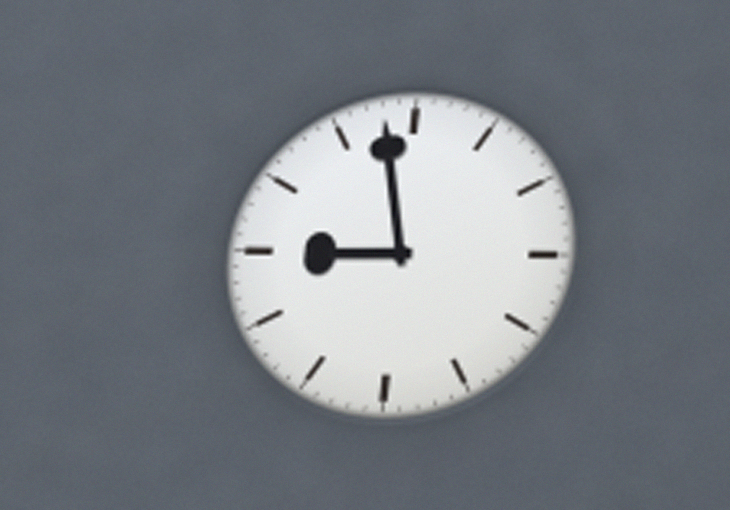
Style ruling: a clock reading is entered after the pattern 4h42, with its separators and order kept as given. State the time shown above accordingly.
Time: 8h58
